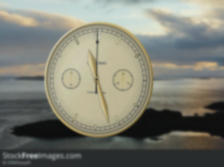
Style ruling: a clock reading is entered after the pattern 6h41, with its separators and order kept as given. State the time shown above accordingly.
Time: 11h27
